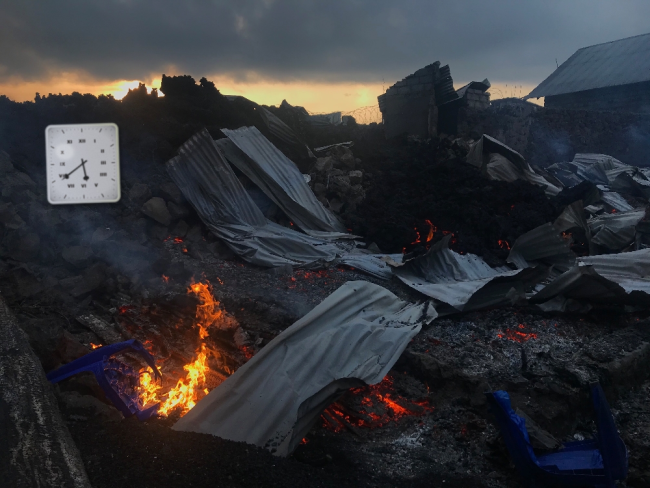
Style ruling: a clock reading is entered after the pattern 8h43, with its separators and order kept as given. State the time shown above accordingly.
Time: 5h39
